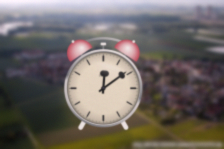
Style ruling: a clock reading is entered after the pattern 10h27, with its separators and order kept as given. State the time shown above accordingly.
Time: 12h09
